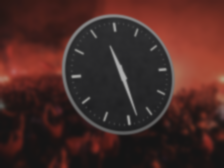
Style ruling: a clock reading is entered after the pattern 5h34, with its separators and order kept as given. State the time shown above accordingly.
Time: 11h28
